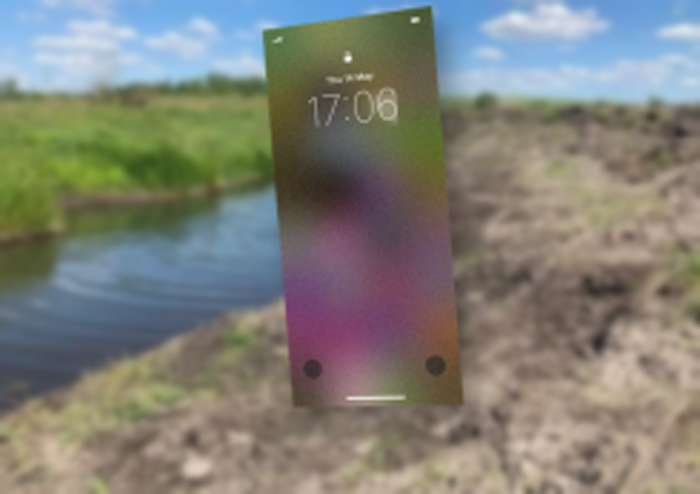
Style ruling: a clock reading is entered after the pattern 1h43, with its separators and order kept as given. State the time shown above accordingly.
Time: 17h06
